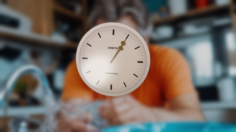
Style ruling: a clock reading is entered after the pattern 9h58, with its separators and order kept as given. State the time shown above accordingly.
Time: 1h05
